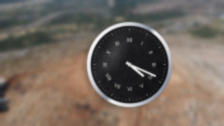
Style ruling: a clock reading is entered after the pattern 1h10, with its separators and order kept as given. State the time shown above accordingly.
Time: 4h19
